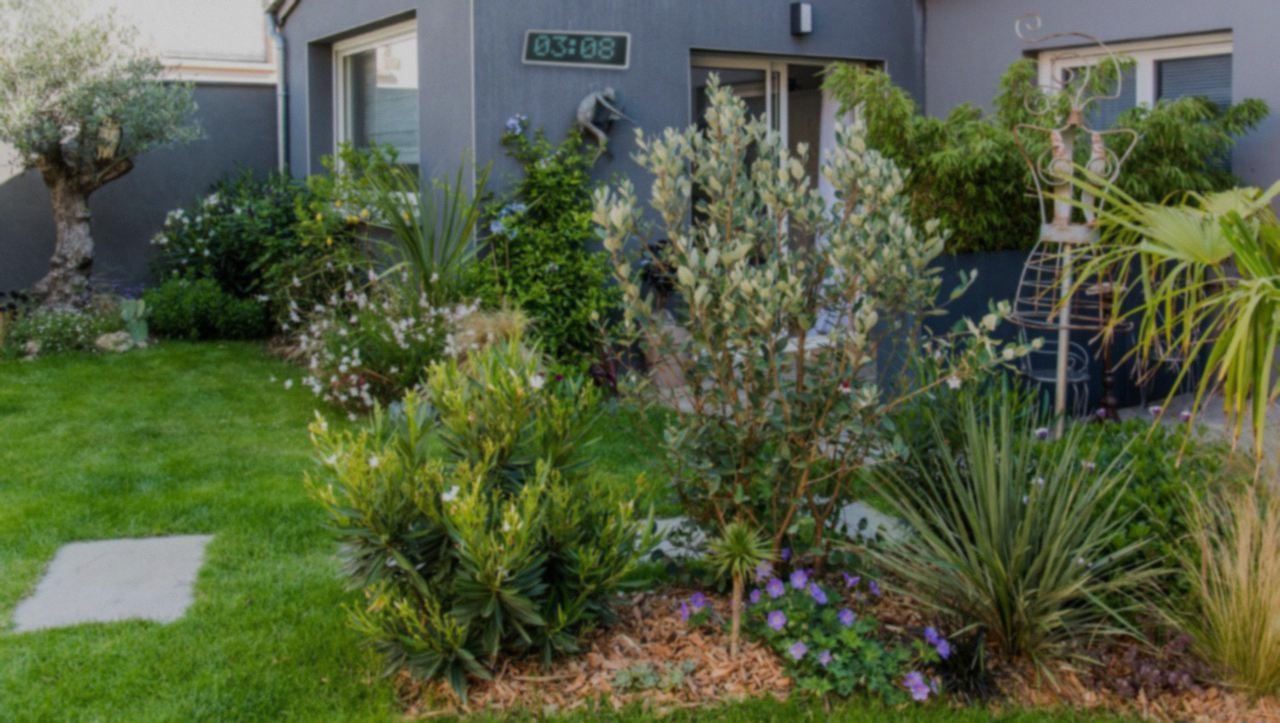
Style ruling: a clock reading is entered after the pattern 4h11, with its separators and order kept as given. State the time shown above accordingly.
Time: 3h08
